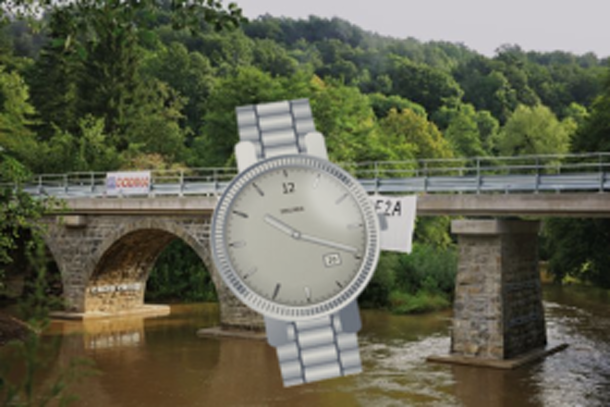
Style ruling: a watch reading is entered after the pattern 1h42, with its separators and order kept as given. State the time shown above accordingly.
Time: 10h19
